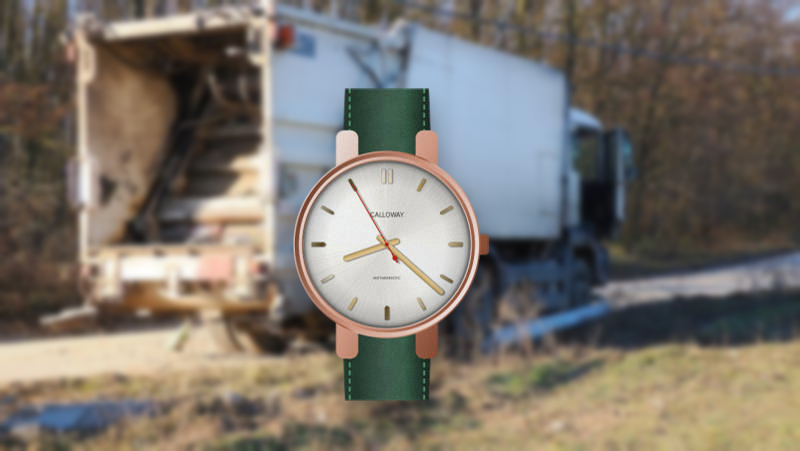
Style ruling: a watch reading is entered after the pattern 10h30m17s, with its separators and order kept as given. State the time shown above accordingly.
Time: 8h21m55s
